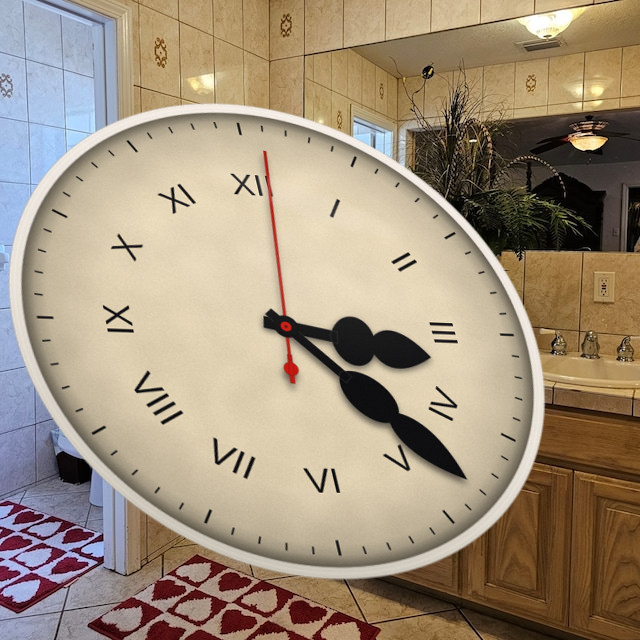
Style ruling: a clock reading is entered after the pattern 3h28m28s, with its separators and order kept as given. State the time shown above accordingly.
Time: 3h23m01s
